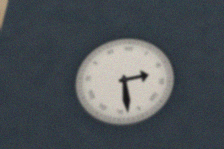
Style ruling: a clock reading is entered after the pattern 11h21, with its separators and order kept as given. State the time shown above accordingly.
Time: 2h28
